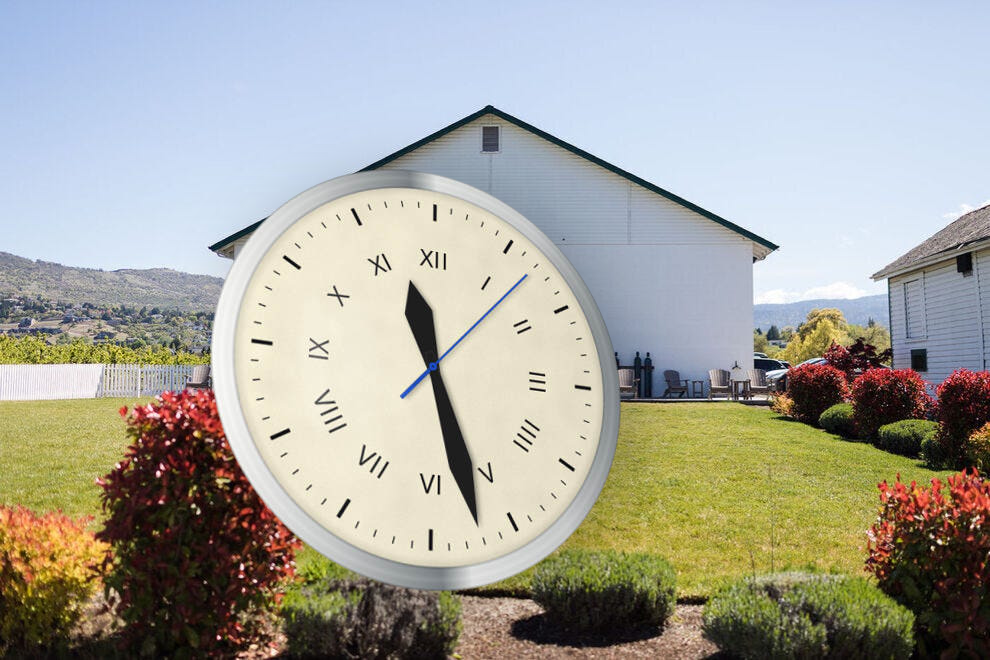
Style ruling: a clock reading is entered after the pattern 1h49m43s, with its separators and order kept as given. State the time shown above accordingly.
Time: 11h27m07s
